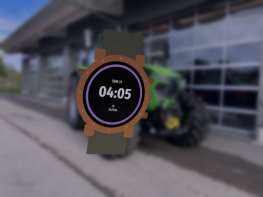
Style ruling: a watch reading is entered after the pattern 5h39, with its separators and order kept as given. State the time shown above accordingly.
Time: 4h05
